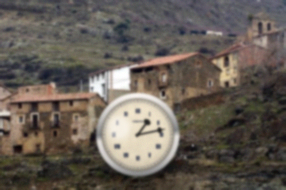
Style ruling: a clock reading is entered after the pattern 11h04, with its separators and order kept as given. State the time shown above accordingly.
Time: 1h13
